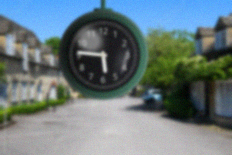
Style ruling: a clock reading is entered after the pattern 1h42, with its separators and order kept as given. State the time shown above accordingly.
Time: 5h46
